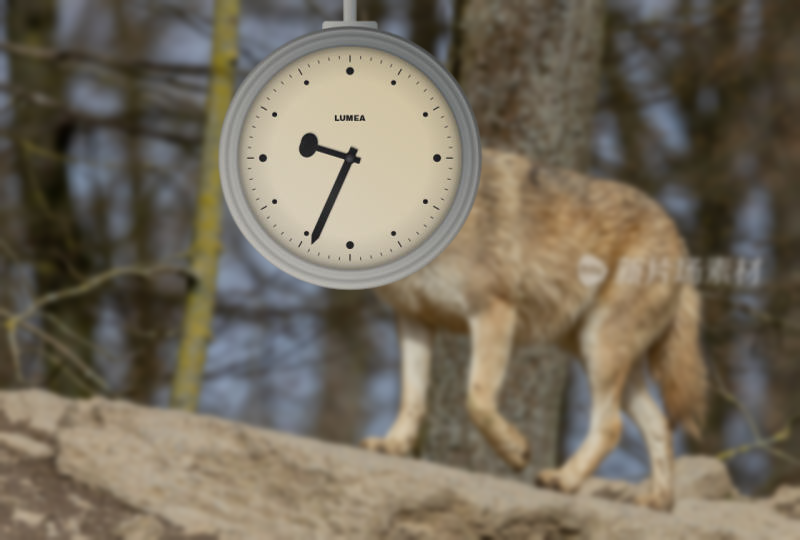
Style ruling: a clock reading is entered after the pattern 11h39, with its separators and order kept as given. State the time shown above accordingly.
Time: 9h34
